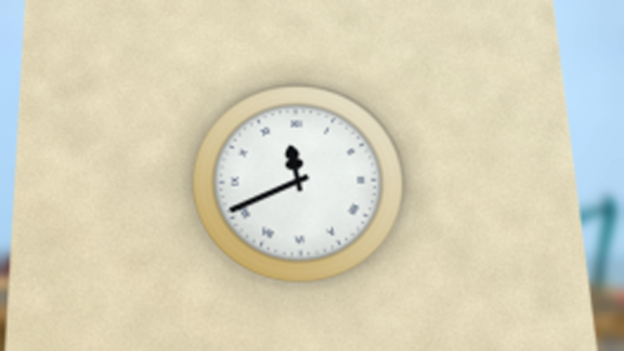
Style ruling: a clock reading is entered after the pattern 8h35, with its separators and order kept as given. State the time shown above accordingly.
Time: 11h41
